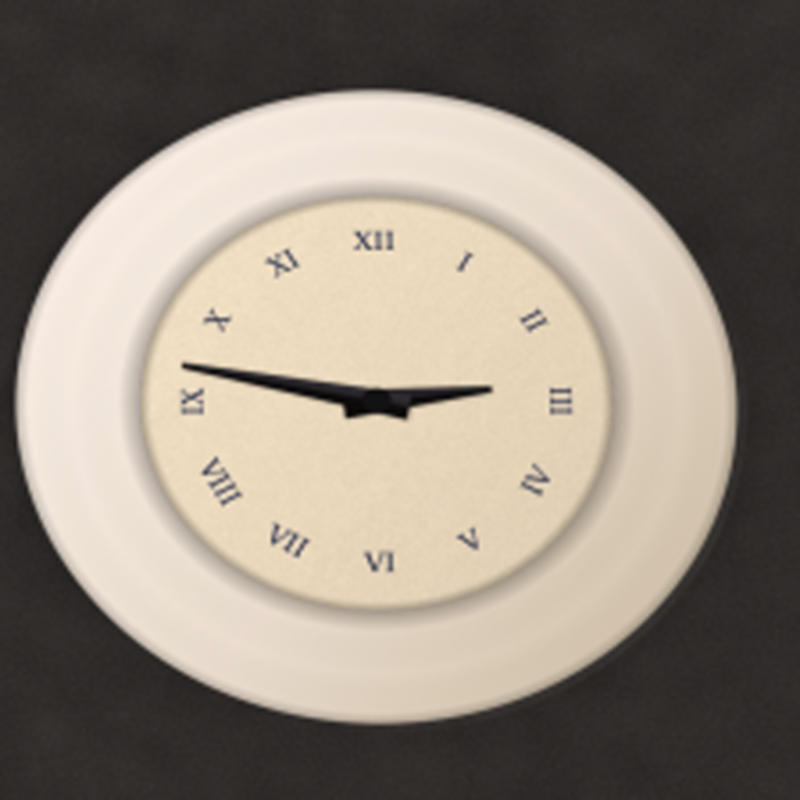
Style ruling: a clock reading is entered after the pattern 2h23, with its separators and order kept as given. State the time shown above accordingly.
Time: 2h47
